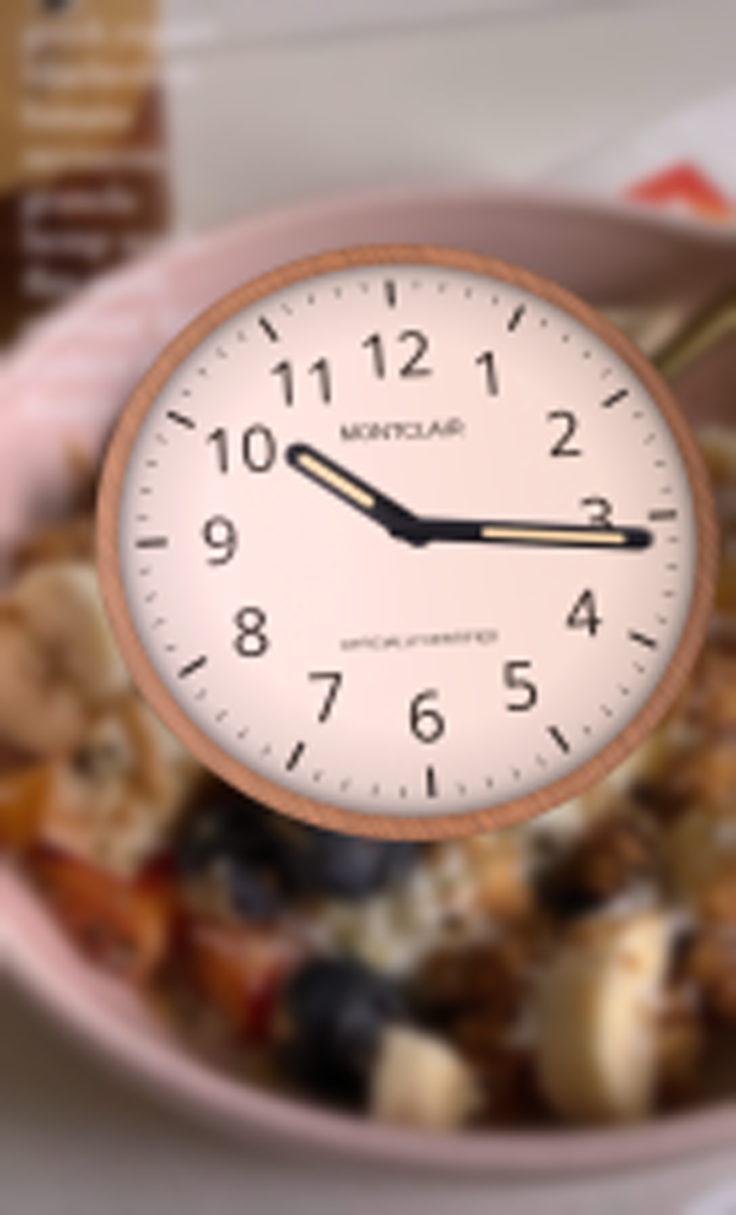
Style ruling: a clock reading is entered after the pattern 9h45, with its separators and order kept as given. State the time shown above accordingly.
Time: 10h16
